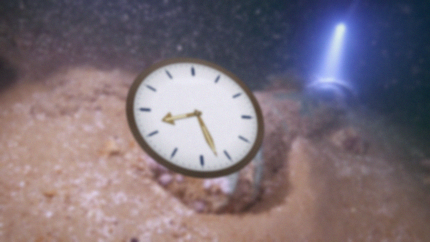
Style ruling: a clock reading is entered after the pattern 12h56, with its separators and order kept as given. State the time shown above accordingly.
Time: 8h27
